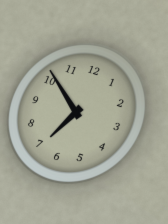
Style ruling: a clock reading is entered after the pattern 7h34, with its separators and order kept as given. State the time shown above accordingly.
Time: 6h51
